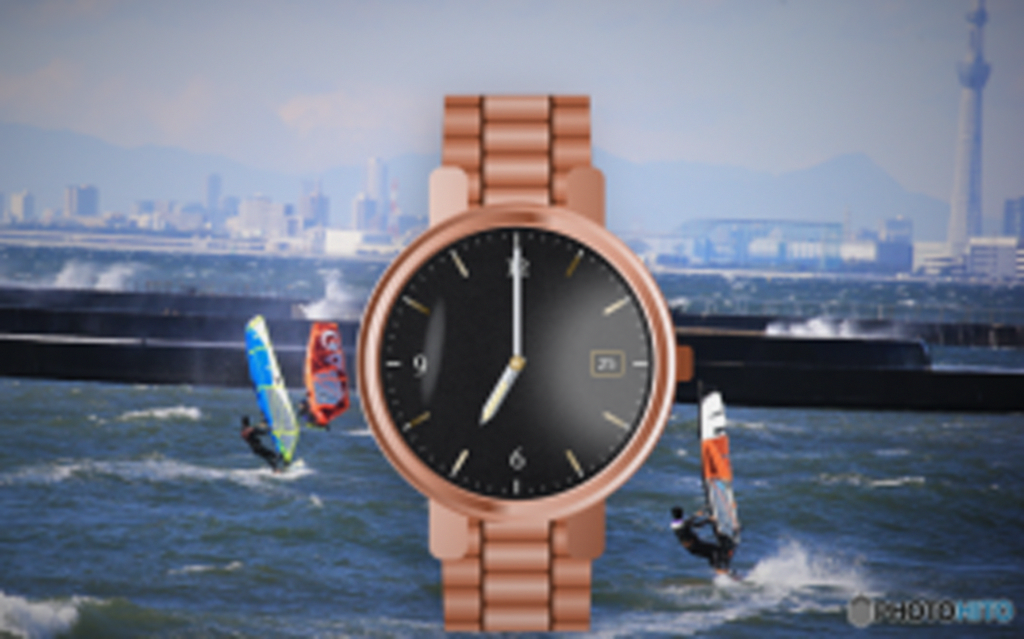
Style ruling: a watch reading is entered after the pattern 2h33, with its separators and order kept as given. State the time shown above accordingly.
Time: 7h00
